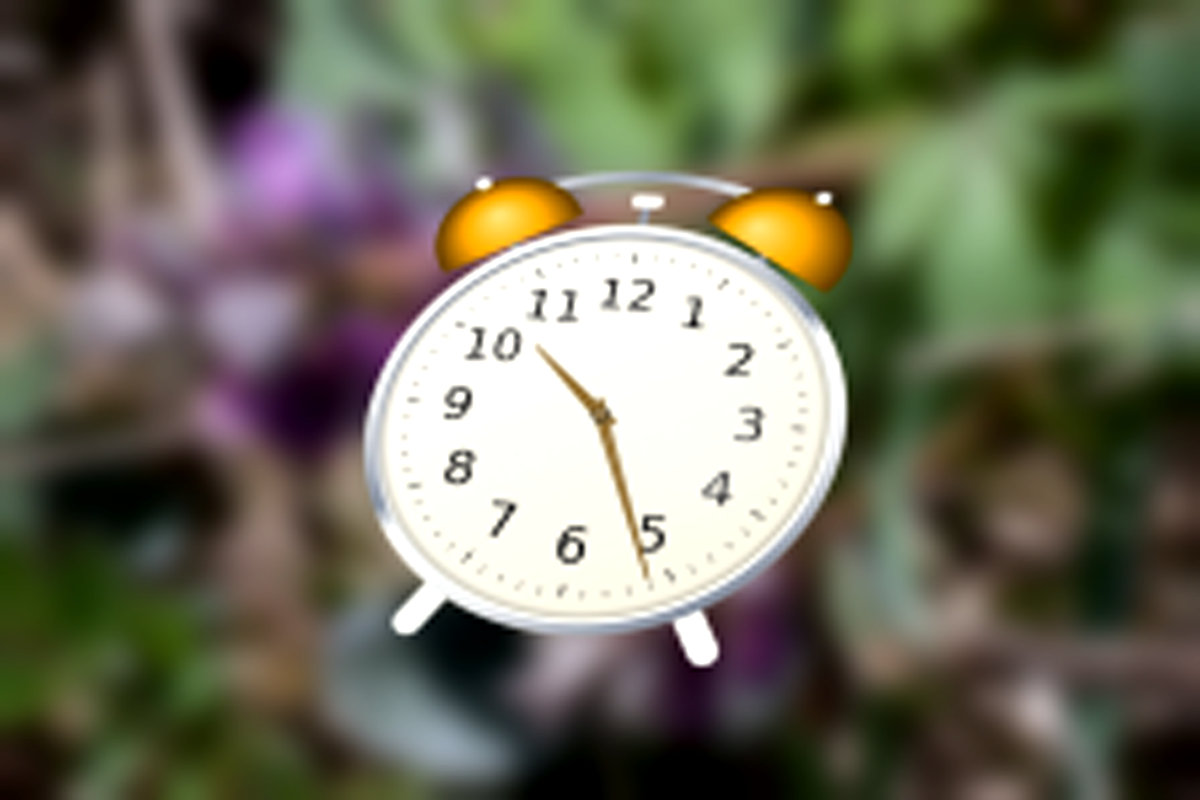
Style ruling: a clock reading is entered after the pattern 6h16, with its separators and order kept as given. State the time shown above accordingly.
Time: 10h26
